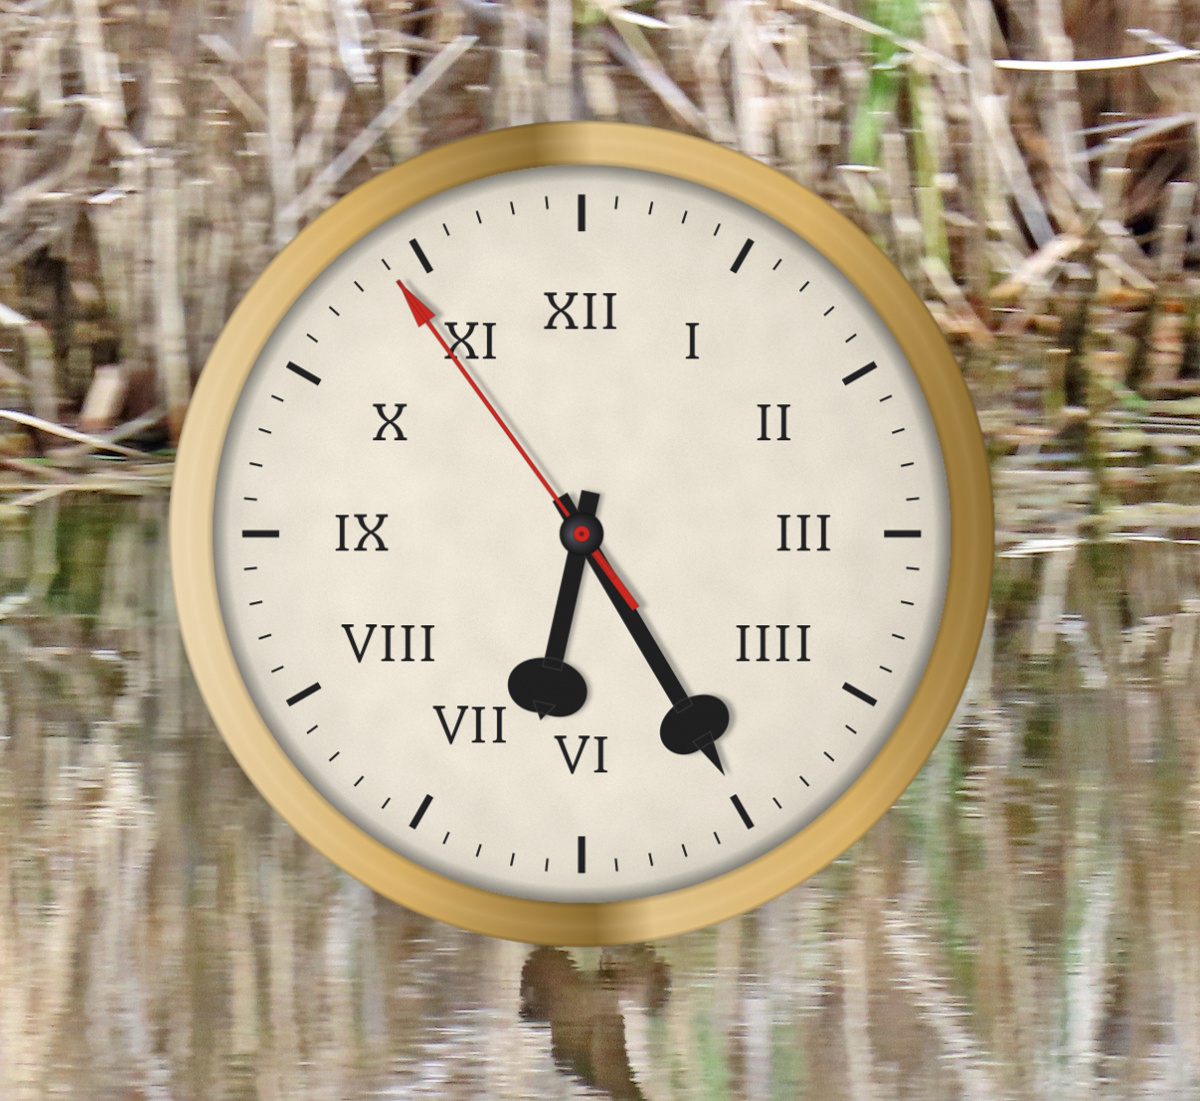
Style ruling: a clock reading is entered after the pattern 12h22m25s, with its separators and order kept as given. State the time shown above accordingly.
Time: 6h24m54s
